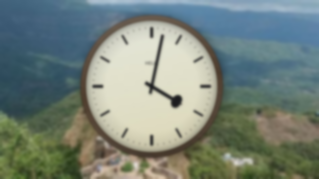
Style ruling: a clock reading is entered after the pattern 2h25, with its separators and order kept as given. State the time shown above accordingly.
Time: 4h02
